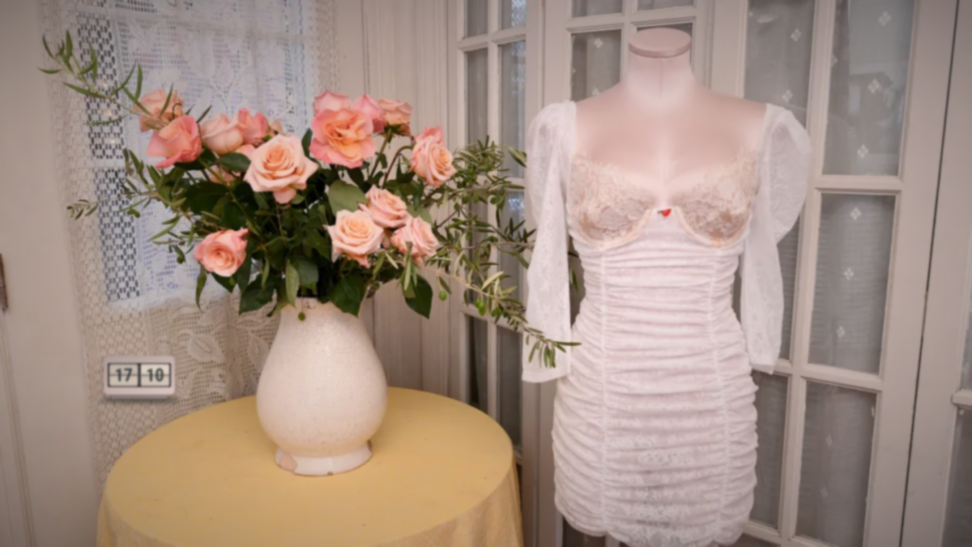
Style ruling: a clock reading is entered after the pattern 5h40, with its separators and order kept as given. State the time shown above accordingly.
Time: 17h10
